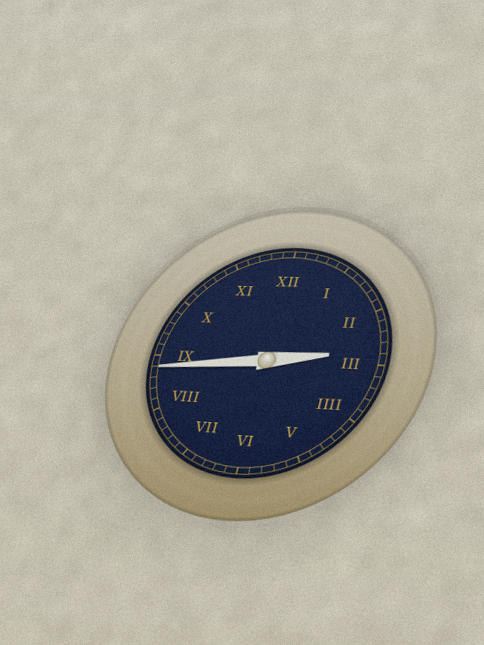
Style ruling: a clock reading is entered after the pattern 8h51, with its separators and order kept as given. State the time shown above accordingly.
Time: 2h44
